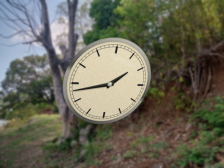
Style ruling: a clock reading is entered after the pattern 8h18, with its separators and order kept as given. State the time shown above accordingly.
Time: 1h43
